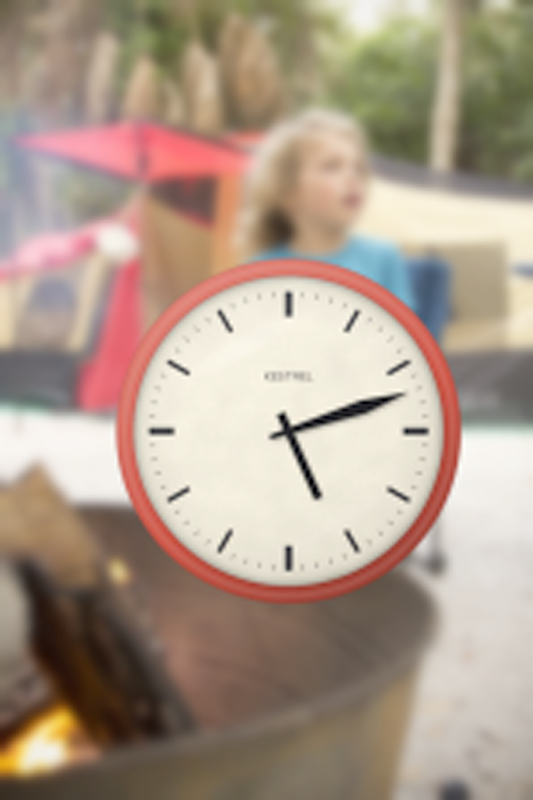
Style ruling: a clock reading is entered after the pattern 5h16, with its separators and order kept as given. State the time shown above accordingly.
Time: 5h12
